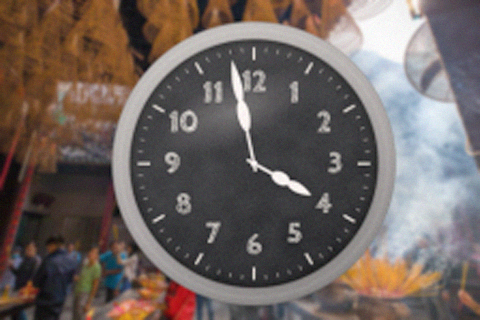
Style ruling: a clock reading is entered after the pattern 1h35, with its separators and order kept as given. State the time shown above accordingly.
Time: 3h58
